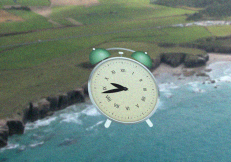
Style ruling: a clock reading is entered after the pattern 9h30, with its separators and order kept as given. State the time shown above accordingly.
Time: 9h43
